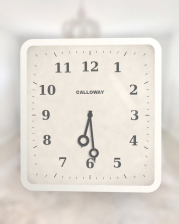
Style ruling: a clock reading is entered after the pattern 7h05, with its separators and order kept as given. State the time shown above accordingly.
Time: 6h29
